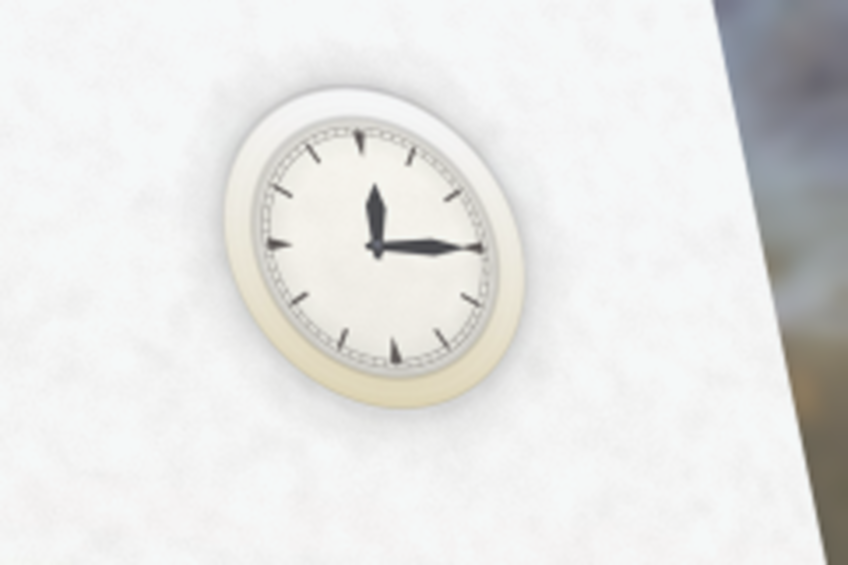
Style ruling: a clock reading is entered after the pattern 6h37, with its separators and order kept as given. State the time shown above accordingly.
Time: 12h15
